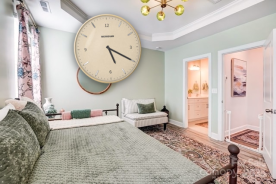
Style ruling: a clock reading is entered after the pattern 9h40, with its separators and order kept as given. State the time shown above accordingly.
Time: 5h20
